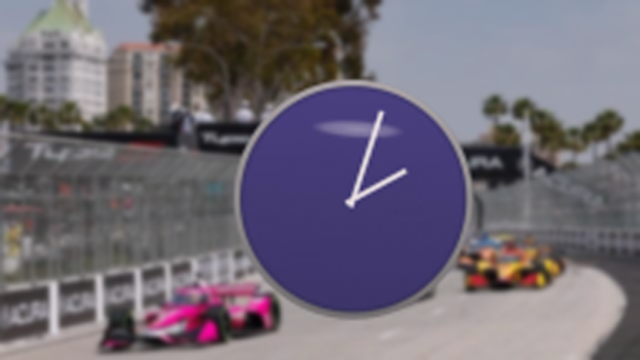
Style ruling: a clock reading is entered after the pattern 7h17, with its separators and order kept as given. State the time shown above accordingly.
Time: 2h03
